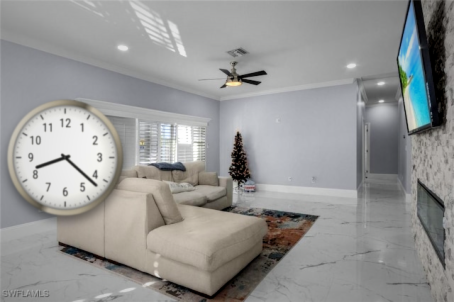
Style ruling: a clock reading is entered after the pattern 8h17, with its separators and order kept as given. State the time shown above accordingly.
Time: 8h22
